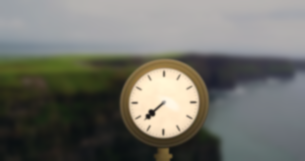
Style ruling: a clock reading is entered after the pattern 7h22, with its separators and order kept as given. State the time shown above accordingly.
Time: 7h38
